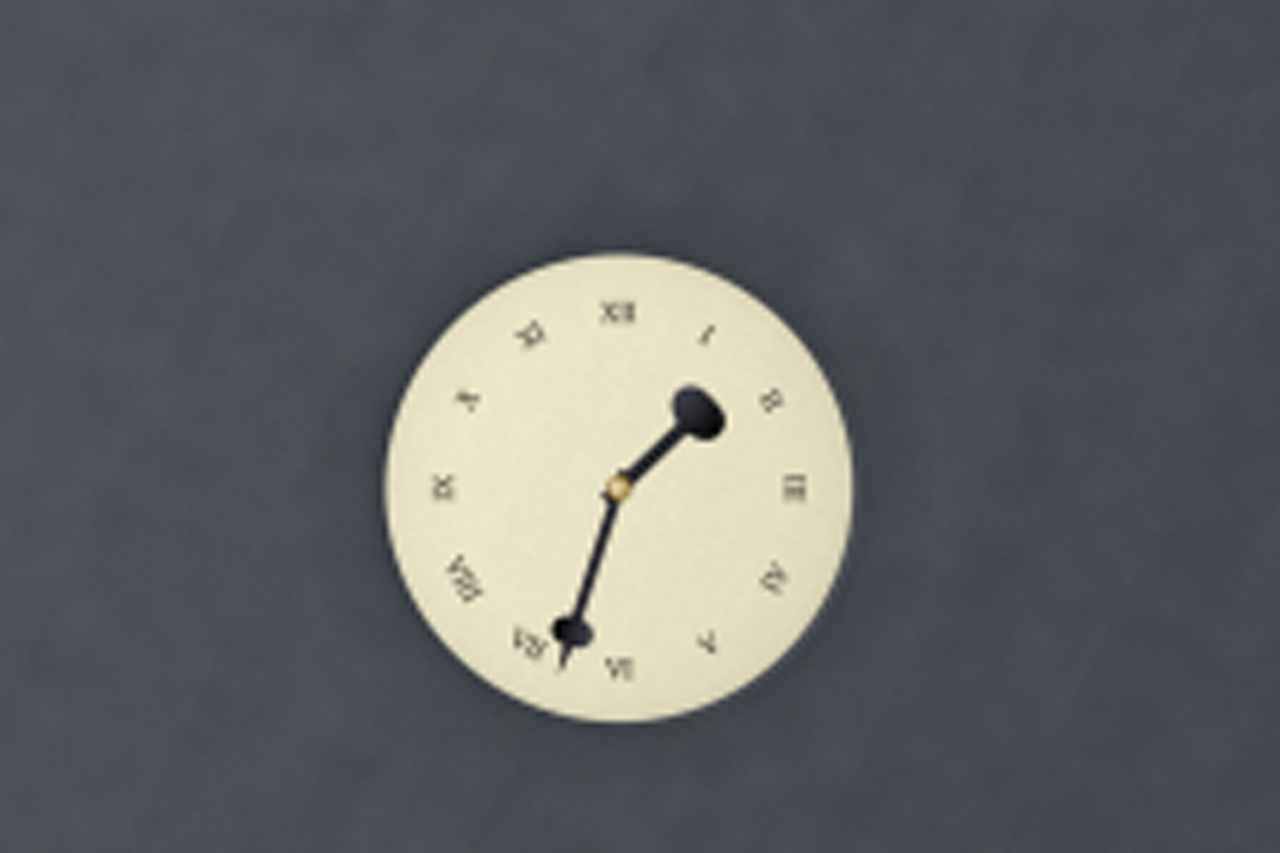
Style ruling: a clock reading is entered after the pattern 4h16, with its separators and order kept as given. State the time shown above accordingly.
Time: 1h33
